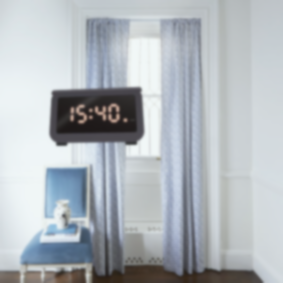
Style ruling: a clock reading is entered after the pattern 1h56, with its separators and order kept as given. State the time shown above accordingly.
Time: 15h40
